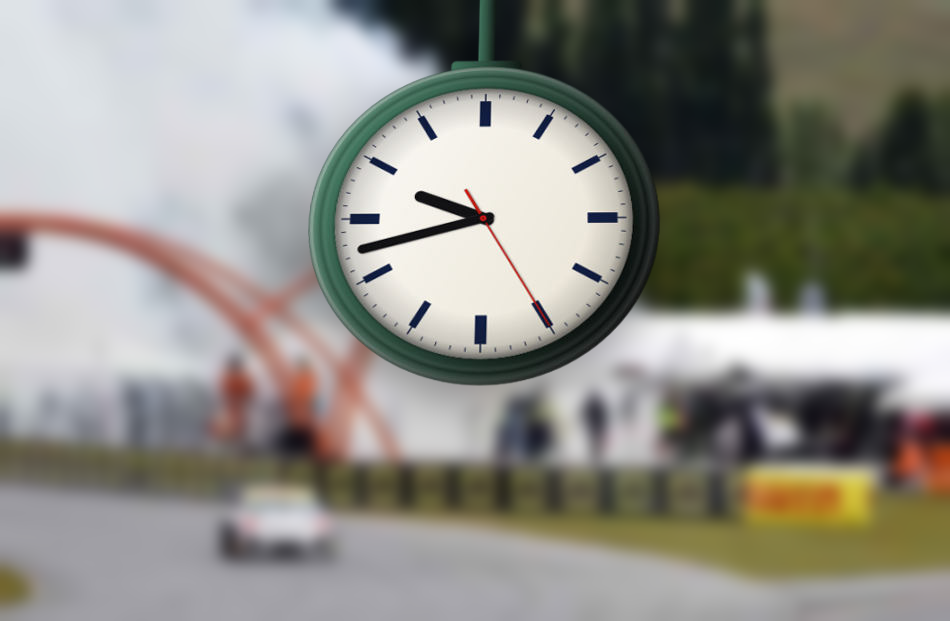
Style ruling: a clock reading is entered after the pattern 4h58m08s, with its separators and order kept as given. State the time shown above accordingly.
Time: 9h42m25s
